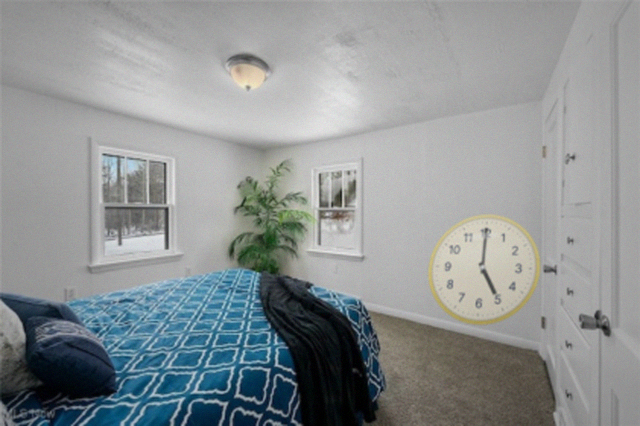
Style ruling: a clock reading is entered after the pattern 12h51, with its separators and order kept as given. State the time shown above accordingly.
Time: 5h00
